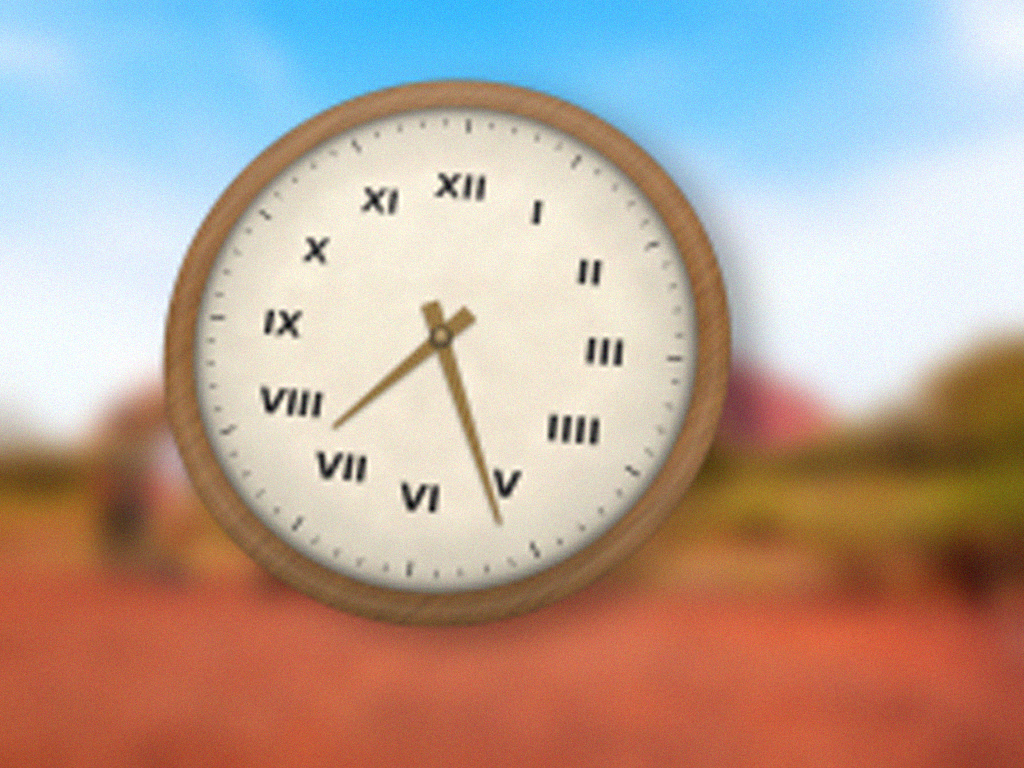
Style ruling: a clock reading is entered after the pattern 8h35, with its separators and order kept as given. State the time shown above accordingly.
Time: 7h26
